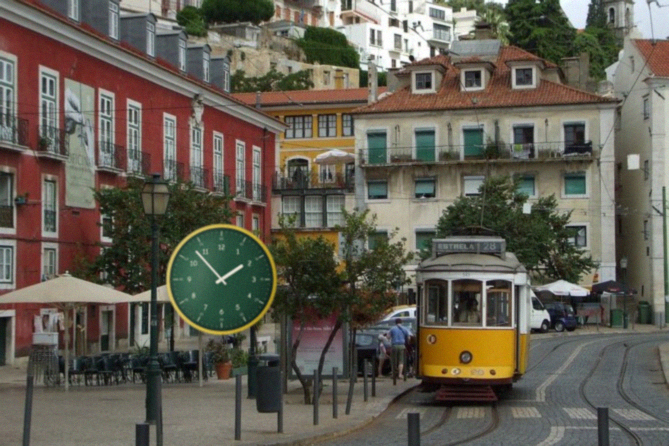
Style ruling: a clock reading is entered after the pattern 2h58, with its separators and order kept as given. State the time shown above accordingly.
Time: 1h53
